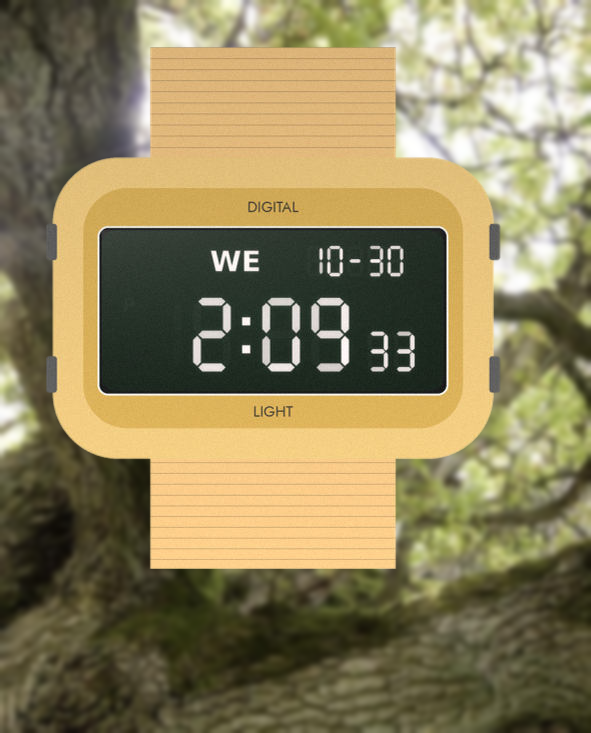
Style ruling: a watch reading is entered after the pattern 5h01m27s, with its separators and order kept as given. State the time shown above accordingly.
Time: 2h09m33s
